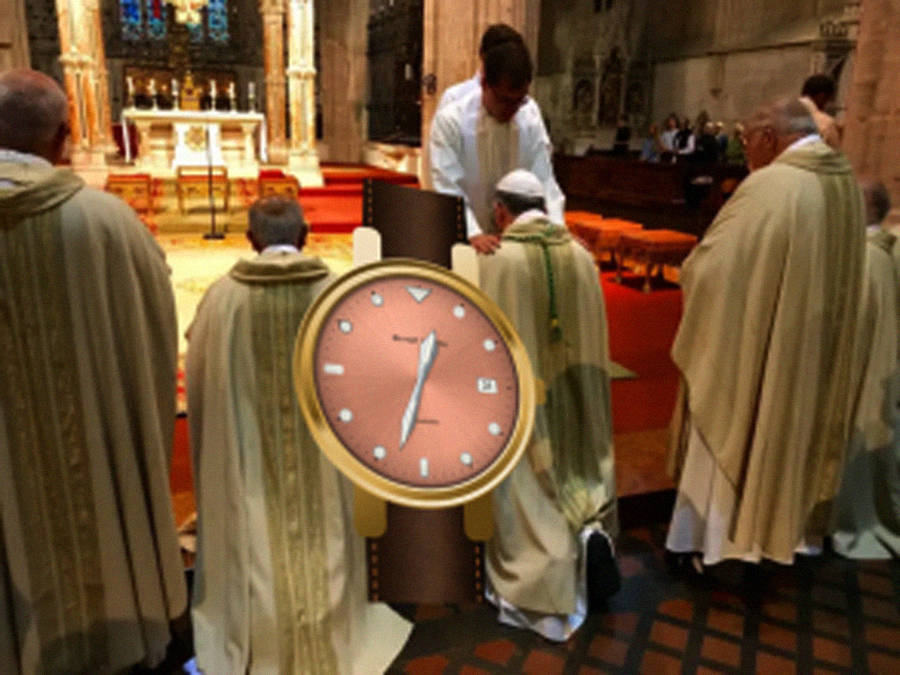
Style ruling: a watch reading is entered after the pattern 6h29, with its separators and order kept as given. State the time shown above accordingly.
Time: 12h33
